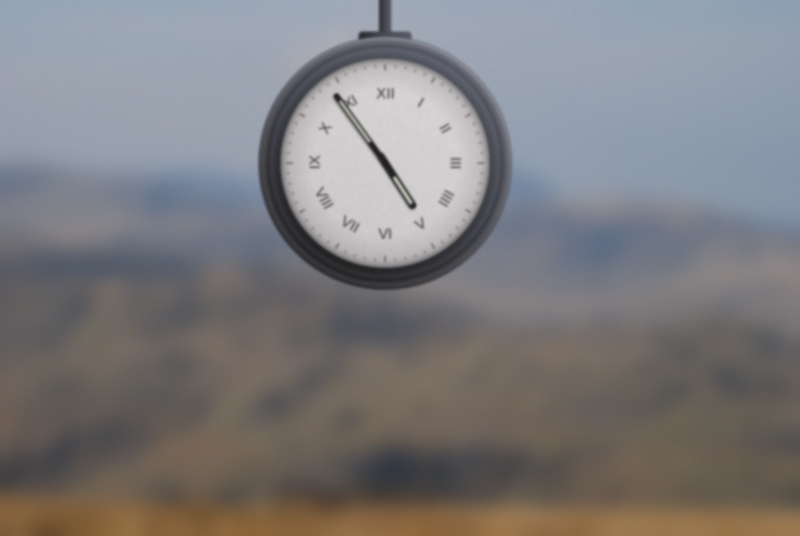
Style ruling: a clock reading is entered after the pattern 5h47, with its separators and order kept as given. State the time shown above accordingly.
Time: 4h54
